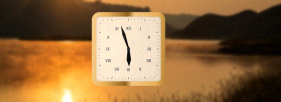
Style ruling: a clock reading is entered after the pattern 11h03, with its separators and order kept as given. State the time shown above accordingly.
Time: 5h57
